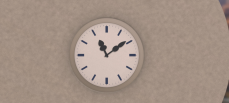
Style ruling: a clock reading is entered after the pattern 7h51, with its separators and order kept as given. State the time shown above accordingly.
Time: 11h09
